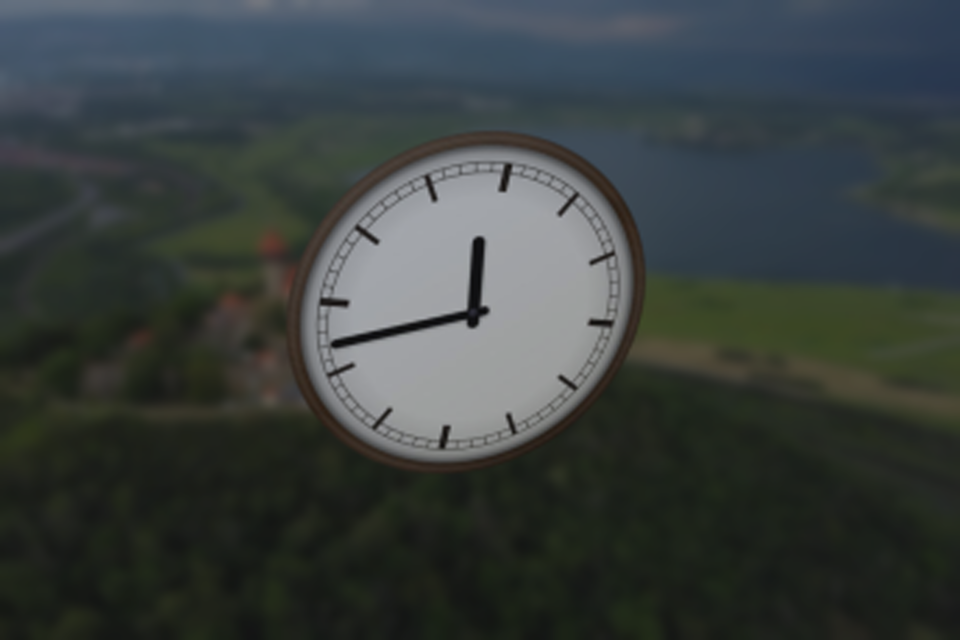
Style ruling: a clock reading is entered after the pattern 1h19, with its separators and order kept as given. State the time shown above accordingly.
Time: 11h42
